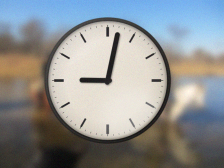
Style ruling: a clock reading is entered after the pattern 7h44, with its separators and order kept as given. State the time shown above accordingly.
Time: 9h02
